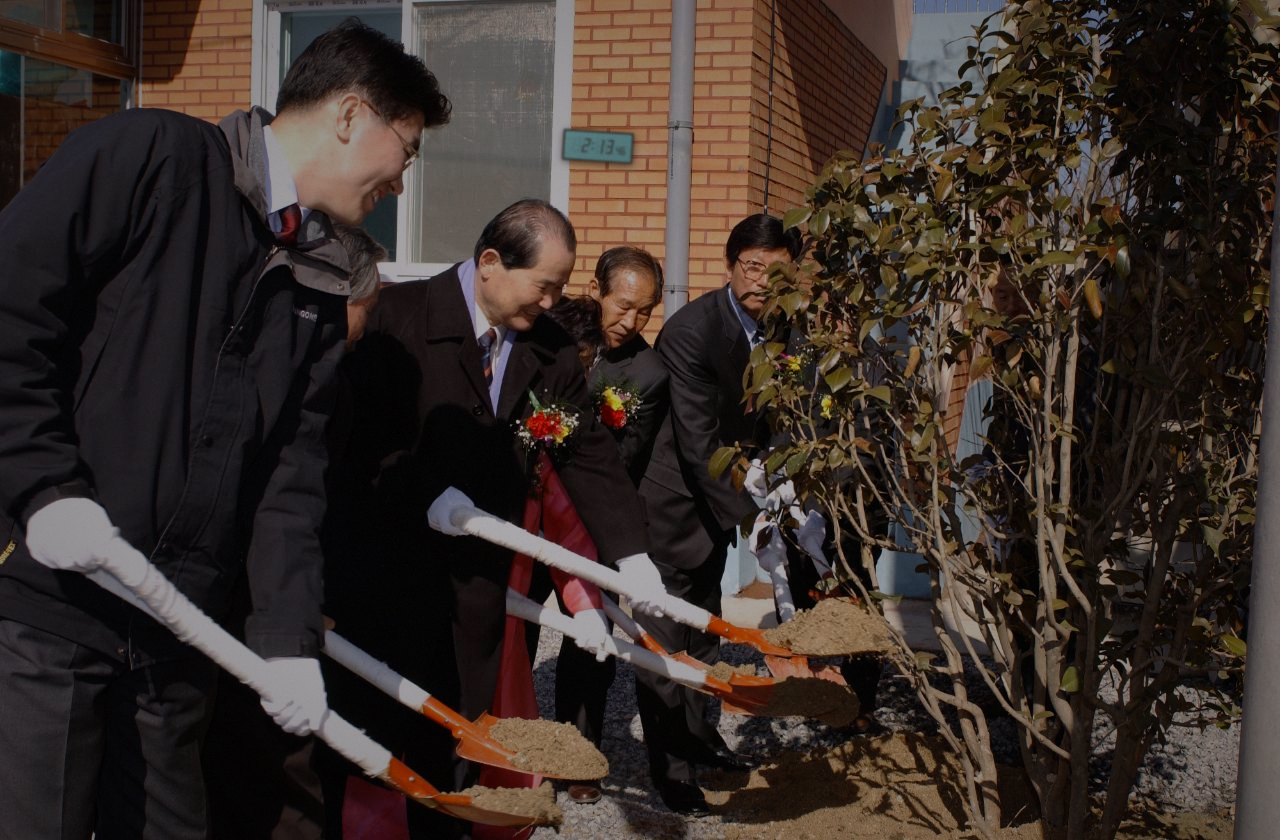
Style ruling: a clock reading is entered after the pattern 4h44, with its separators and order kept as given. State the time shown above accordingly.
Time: 2h13
